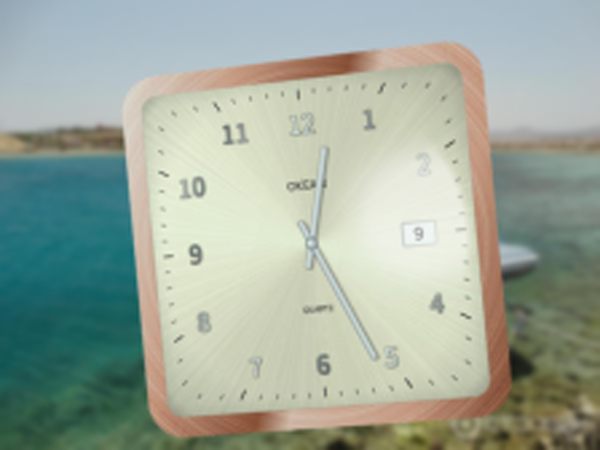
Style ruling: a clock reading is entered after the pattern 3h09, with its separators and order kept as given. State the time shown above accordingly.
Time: 12h26
